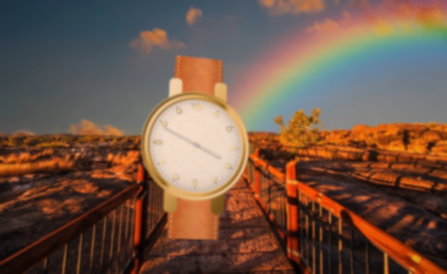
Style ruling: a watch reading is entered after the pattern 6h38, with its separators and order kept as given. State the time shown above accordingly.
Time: 3h49
